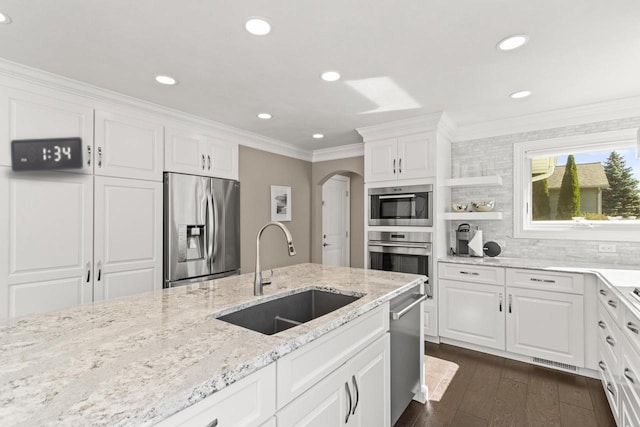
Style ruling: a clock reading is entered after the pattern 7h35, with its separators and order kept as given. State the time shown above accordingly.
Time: 1h34
